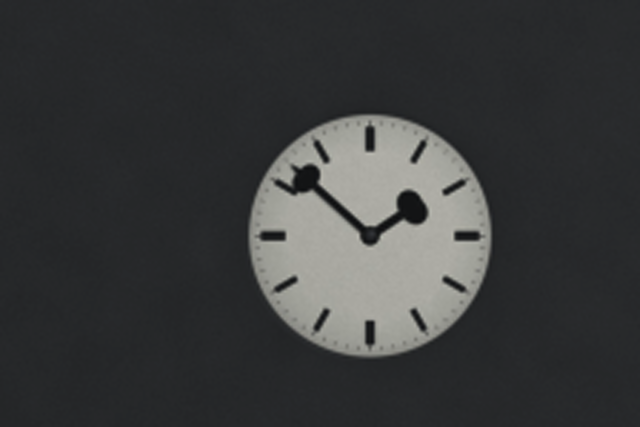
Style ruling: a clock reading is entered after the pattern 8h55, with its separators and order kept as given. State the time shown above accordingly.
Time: 1h52
